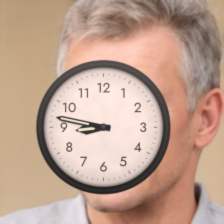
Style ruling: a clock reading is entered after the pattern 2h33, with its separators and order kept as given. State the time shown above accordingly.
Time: 8h47
